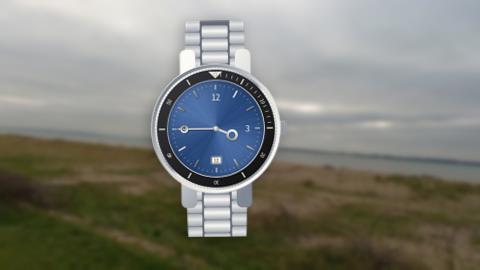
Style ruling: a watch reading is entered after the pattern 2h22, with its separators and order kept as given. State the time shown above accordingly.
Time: 3h45
